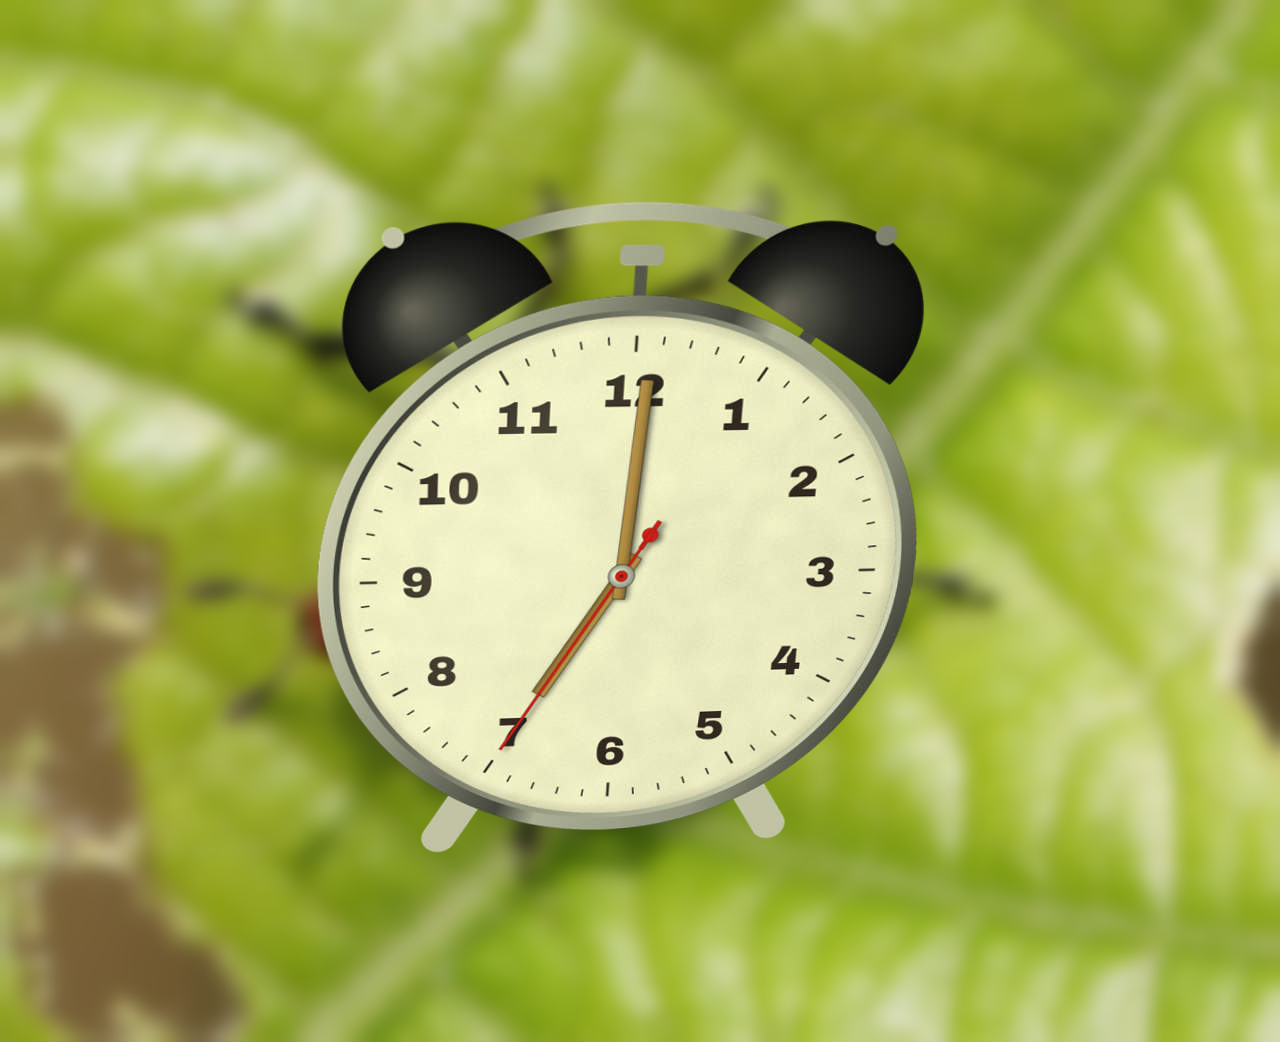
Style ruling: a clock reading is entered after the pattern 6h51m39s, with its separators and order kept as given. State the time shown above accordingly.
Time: 7h00m35s
